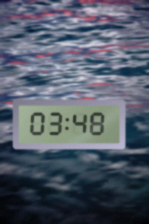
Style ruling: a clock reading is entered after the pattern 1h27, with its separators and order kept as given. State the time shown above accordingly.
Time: 3h48
